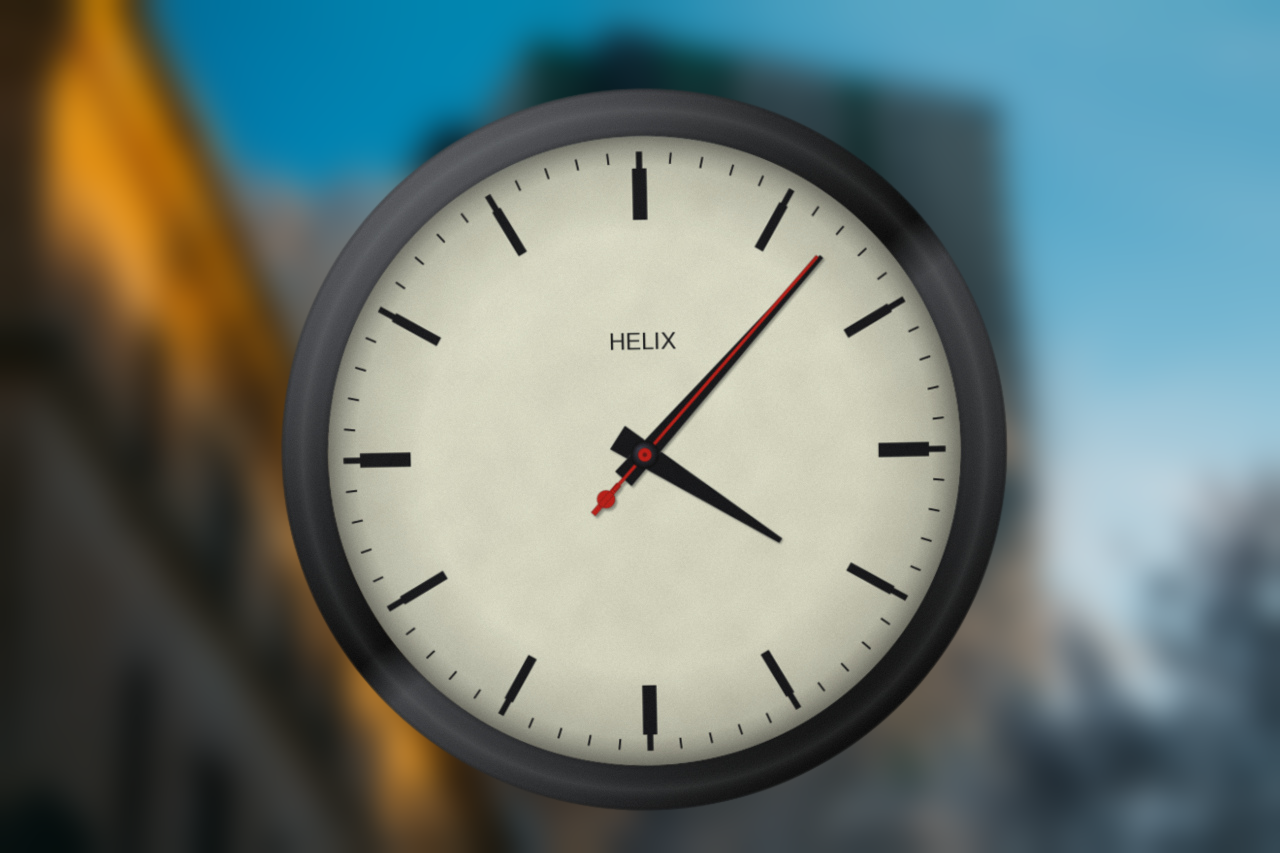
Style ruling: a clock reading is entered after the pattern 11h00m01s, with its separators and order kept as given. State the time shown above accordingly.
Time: 4h07m07s
